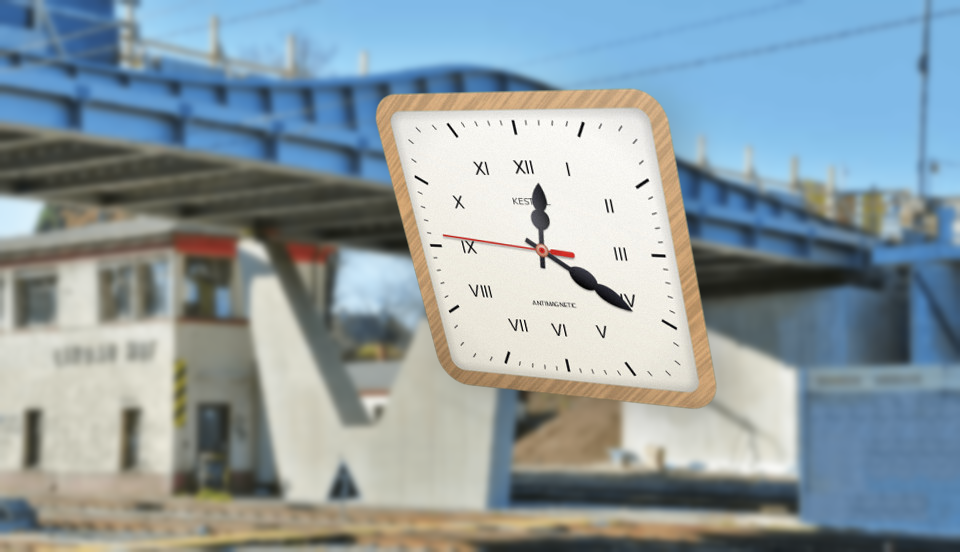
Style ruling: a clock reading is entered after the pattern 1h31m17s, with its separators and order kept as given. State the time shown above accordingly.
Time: 12h20m46s
